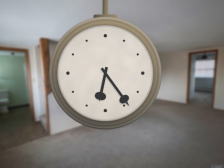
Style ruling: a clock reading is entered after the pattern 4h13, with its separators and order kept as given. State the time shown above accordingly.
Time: 6h24
